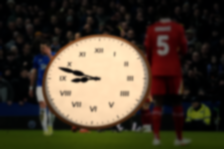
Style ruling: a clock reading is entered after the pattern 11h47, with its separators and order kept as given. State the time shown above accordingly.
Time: 8h48
